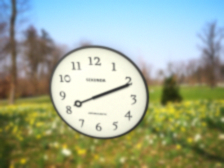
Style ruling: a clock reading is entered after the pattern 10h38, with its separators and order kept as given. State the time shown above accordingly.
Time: 8h11
